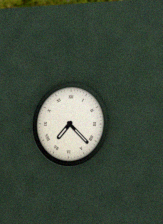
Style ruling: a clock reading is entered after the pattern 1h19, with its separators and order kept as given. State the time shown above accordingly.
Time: 7h22
